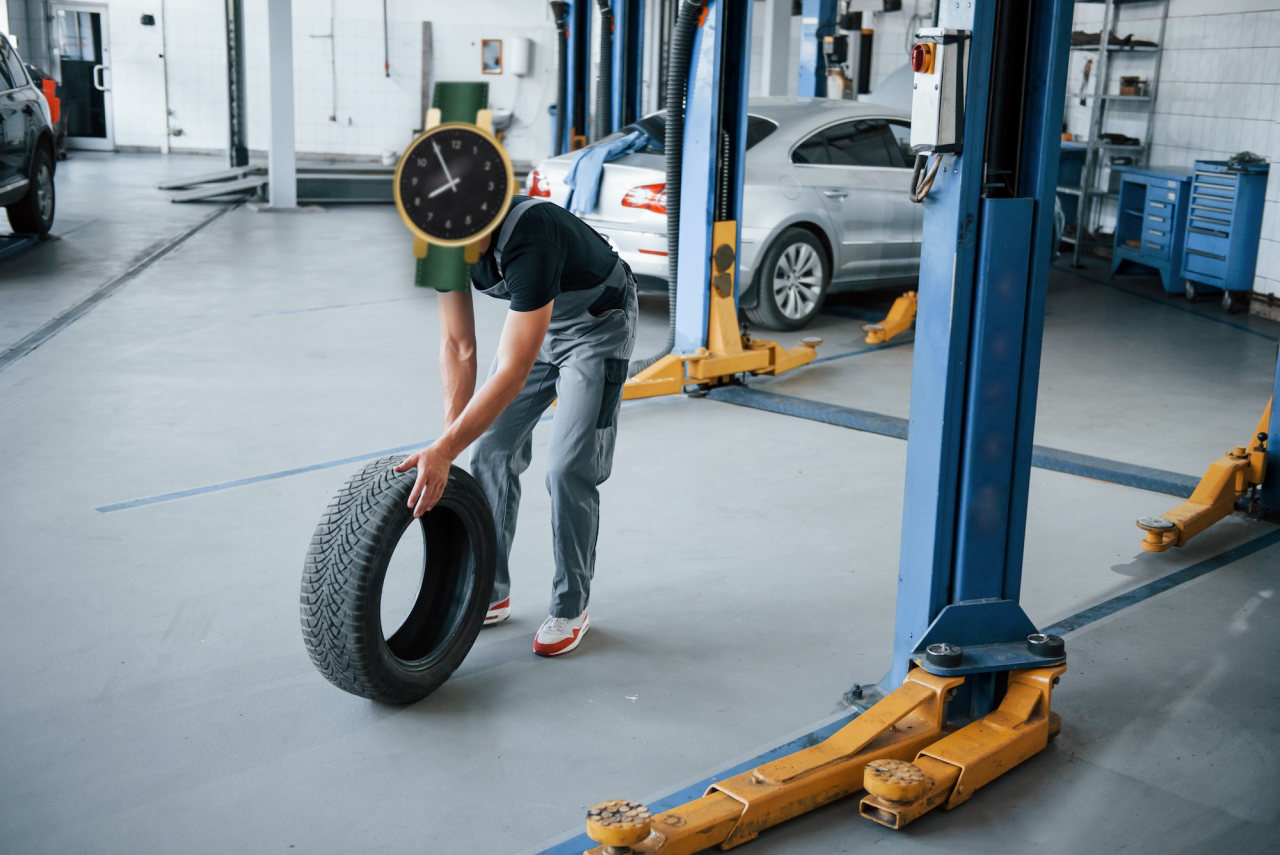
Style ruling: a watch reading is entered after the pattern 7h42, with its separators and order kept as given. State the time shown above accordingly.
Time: 7h55
